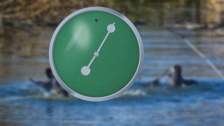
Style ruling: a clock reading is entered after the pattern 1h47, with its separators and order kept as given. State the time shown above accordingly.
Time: 7h05
